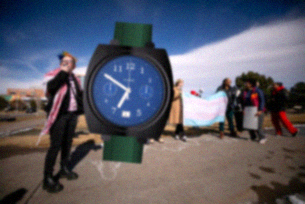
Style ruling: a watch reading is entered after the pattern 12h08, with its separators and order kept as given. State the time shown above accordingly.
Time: 6h50
